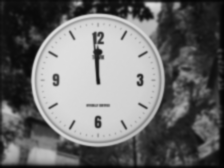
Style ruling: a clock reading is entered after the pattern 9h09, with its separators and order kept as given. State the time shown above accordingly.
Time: 11h59
